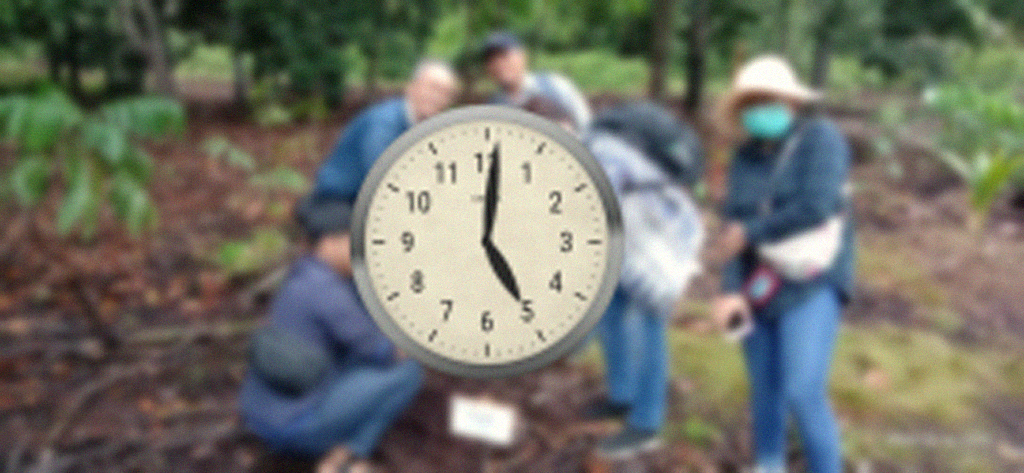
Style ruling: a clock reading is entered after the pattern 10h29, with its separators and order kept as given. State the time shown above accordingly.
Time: 5h01
